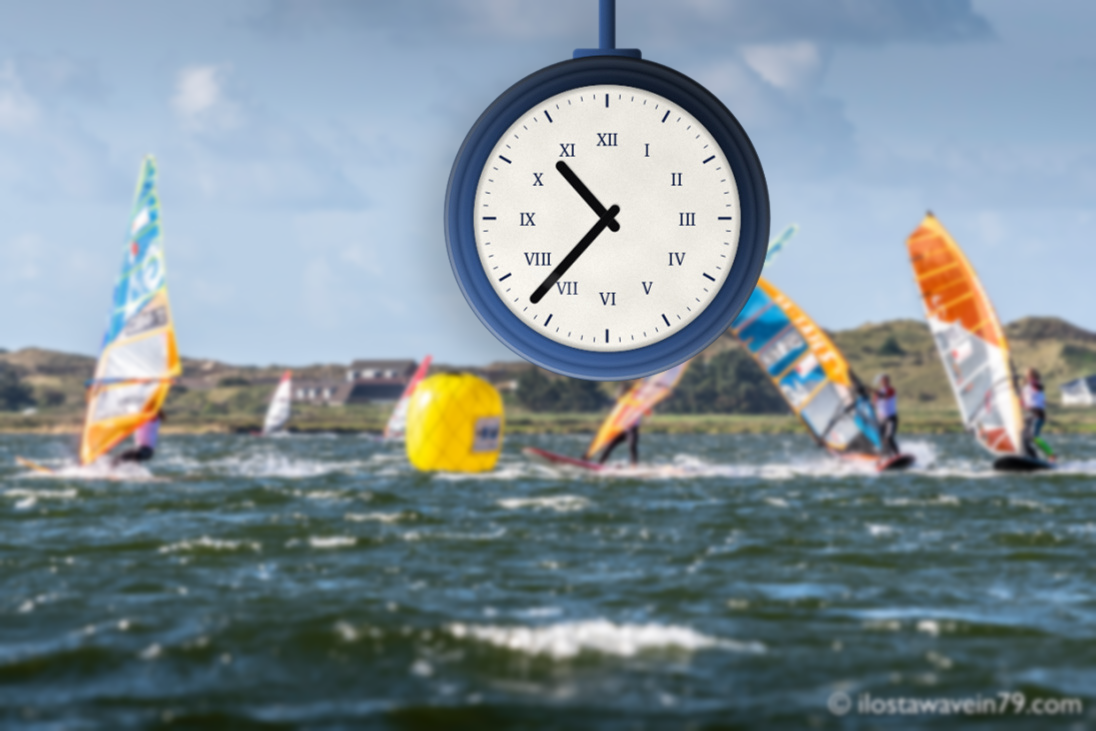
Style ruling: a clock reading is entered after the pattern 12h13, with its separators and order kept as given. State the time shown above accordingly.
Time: 10h37
